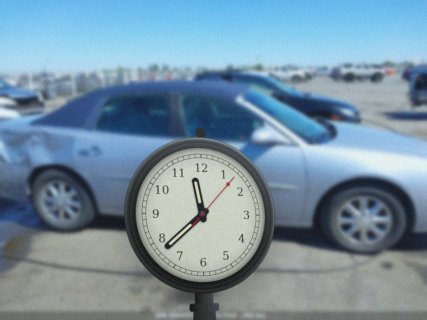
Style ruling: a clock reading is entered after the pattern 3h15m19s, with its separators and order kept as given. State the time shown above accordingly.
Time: 11h38m07s
